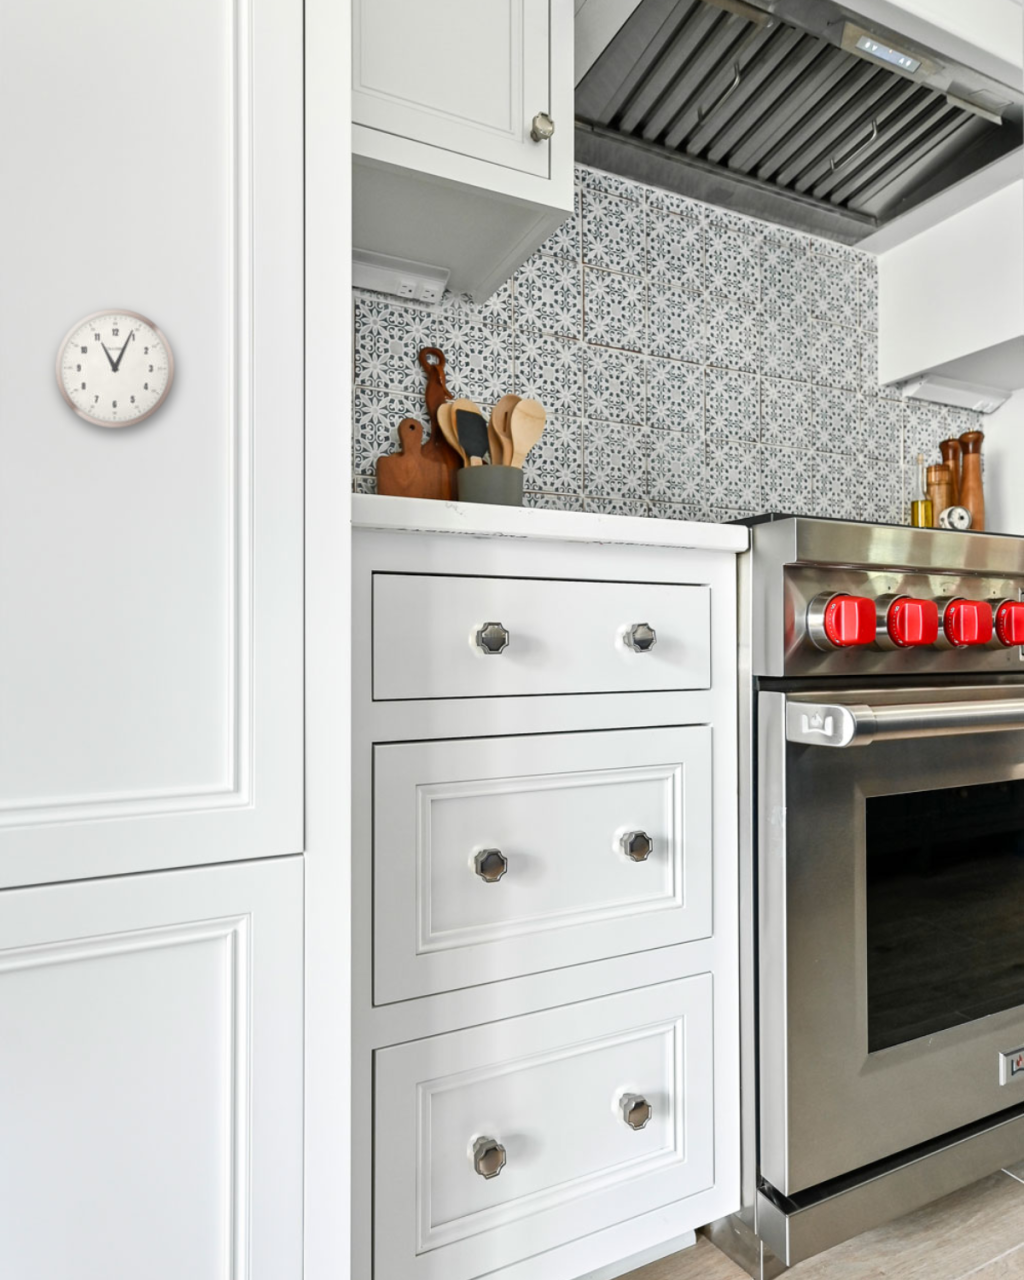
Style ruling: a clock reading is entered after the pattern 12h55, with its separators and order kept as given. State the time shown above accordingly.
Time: 11h04
